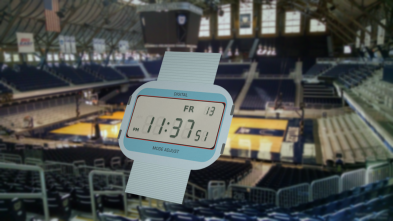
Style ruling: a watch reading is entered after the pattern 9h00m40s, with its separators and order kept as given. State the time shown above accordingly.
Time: 11h37m51s
